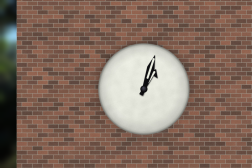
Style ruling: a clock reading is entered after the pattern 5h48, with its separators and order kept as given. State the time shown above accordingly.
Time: 1h03
